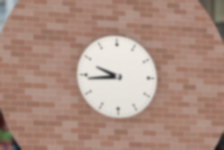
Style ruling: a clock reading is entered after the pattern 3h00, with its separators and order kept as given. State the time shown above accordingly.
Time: 9h44
